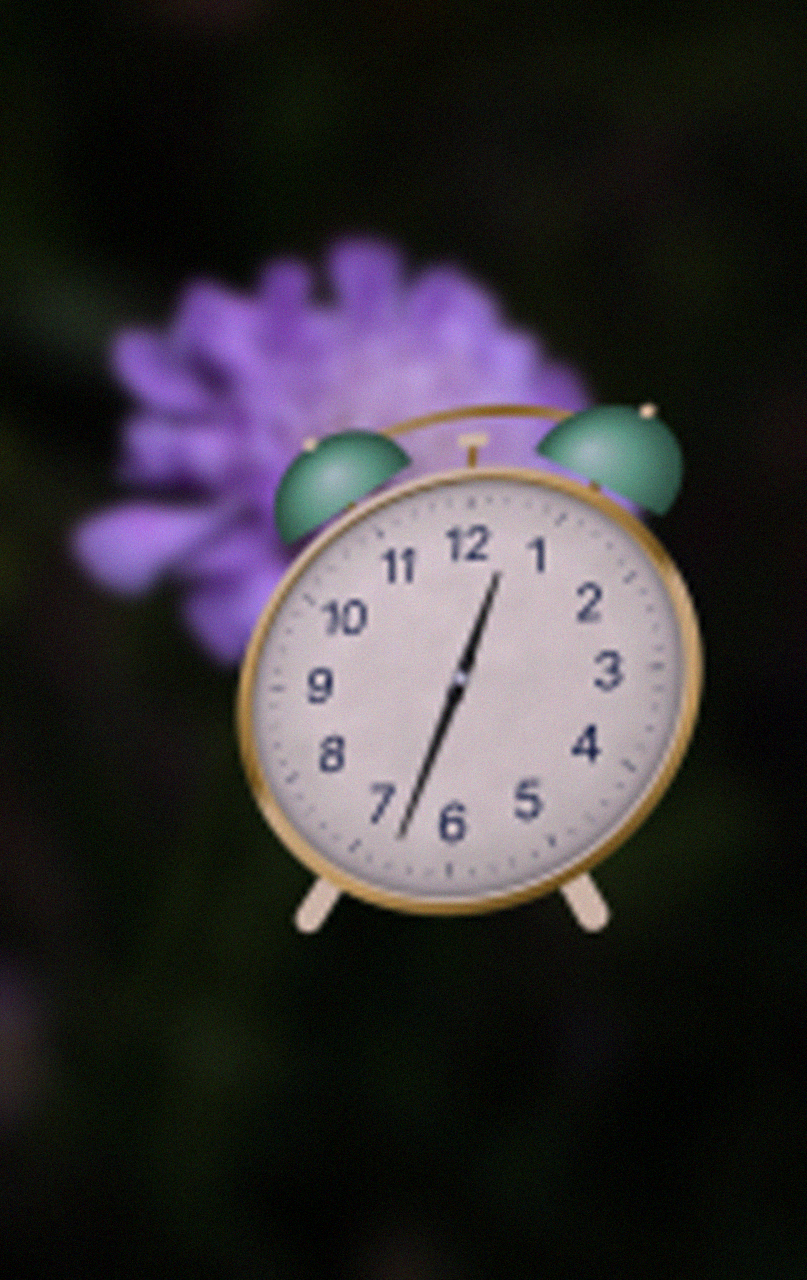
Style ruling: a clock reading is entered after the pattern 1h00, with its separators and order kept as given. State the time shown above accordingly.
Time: 12h33
